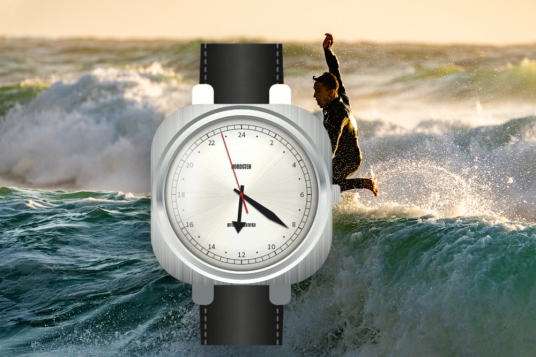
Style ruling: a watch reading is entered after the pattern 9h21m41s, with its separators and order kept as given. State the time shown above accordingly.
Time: 12h20m57s
